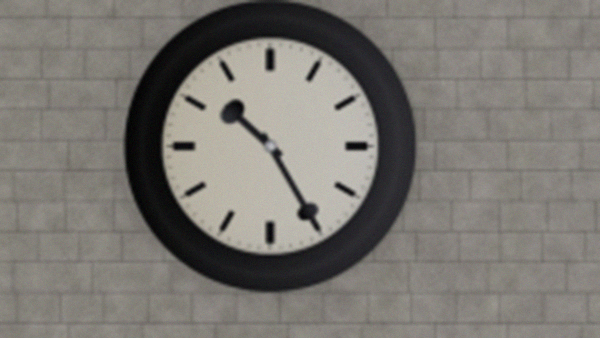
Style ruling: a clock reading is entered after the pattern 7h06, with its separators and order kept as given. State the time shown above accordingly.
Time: 10h25
